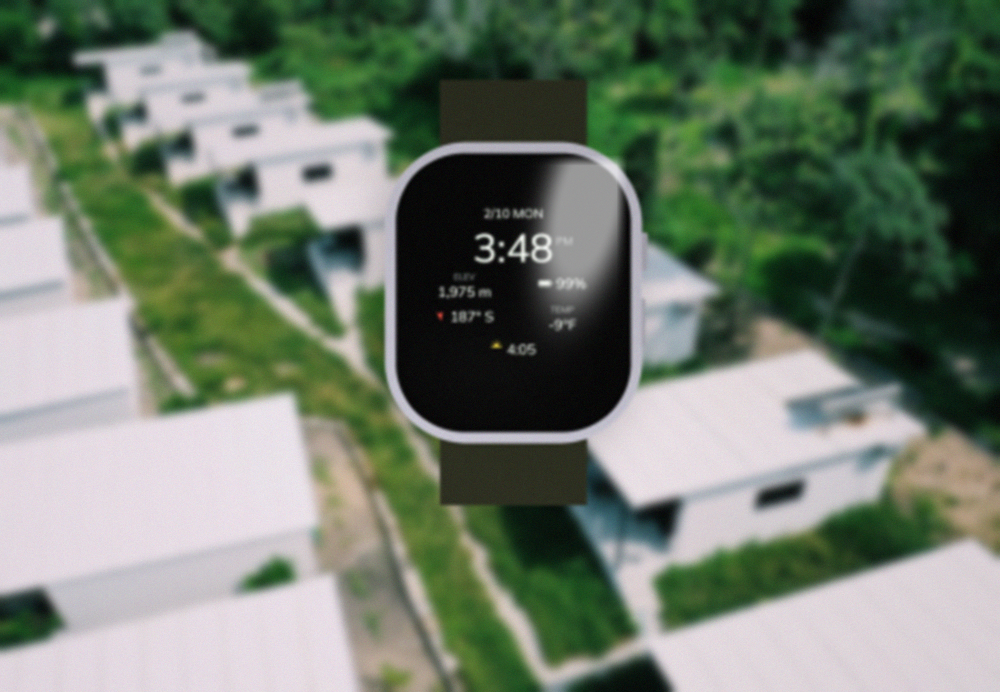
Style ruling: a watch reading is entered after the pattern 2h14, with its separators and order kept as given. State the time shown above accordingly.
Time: 3h48
